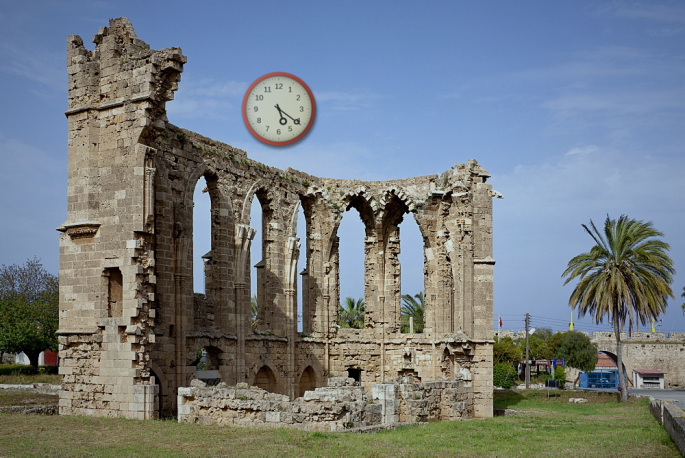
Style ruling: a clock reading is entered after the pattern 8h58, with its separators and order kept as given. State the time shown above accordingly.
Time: 5h21
